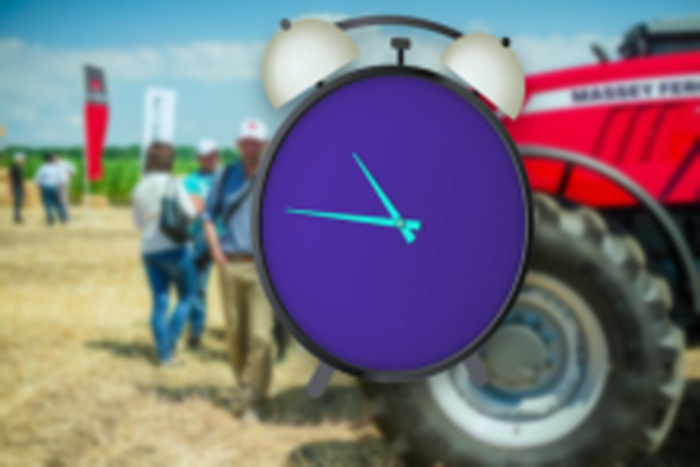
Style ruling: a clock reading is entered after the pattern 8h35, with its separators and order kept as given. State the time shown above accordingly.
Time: 10h46
